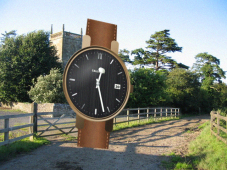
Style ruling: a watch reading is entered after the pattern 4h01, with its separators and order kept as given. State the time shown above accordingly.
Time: 12h27
